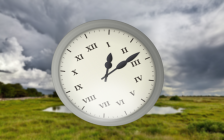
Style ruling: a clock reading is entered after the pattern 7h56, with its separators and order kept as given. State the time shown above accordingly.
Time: 1h13
